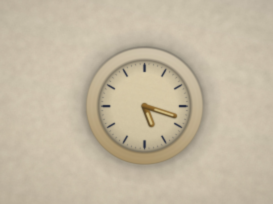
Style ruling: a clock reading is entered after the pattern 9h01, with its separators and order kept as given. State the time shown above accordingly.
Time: 5h18
